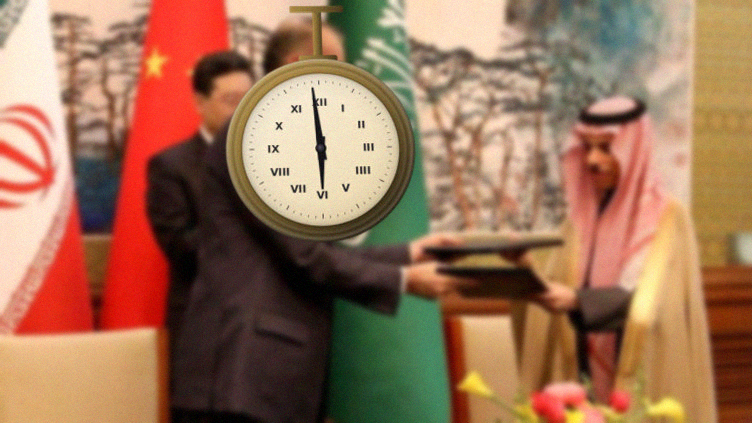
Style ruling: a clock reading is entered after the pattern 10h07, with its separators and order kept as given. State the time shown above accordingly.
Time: 5h59
